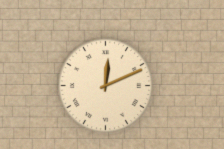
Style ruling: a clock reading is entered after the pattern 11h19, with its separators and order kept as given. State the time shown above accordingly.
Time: 12h11
